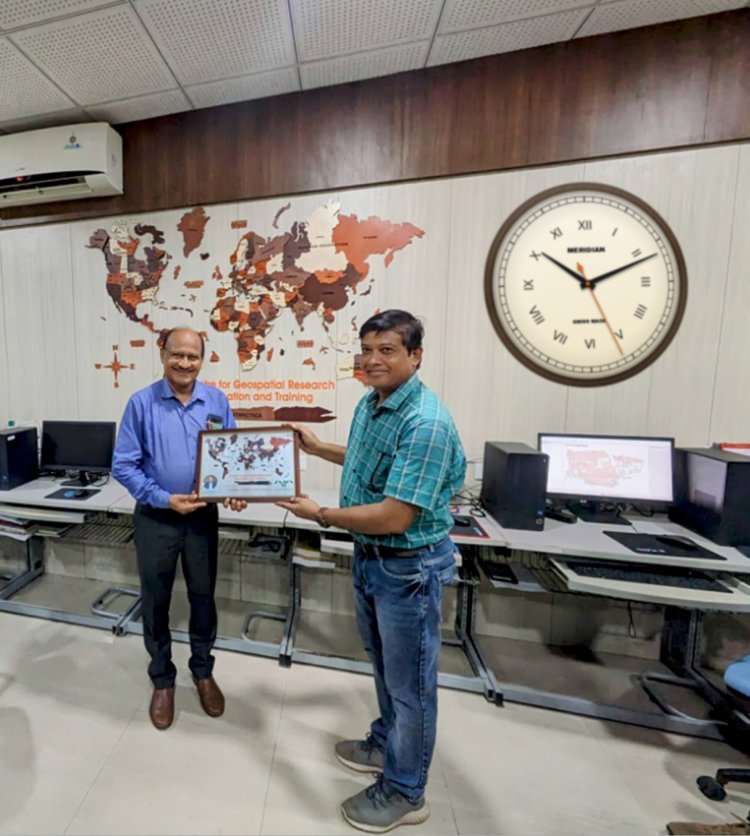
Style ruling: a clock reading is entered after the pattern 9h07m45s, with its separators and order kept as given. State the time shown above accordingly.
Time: 10h11m26s
